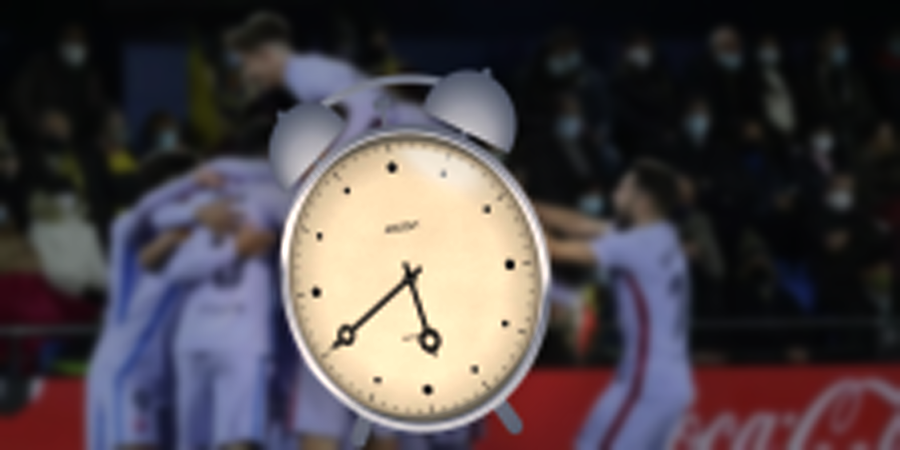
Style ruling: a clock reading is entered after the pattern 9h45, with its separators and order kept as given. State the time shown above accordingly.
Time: 5h40
